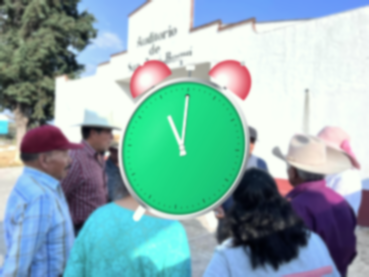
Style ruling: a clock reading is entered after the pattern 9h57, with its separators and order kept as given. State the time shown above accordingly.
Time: 11h00
